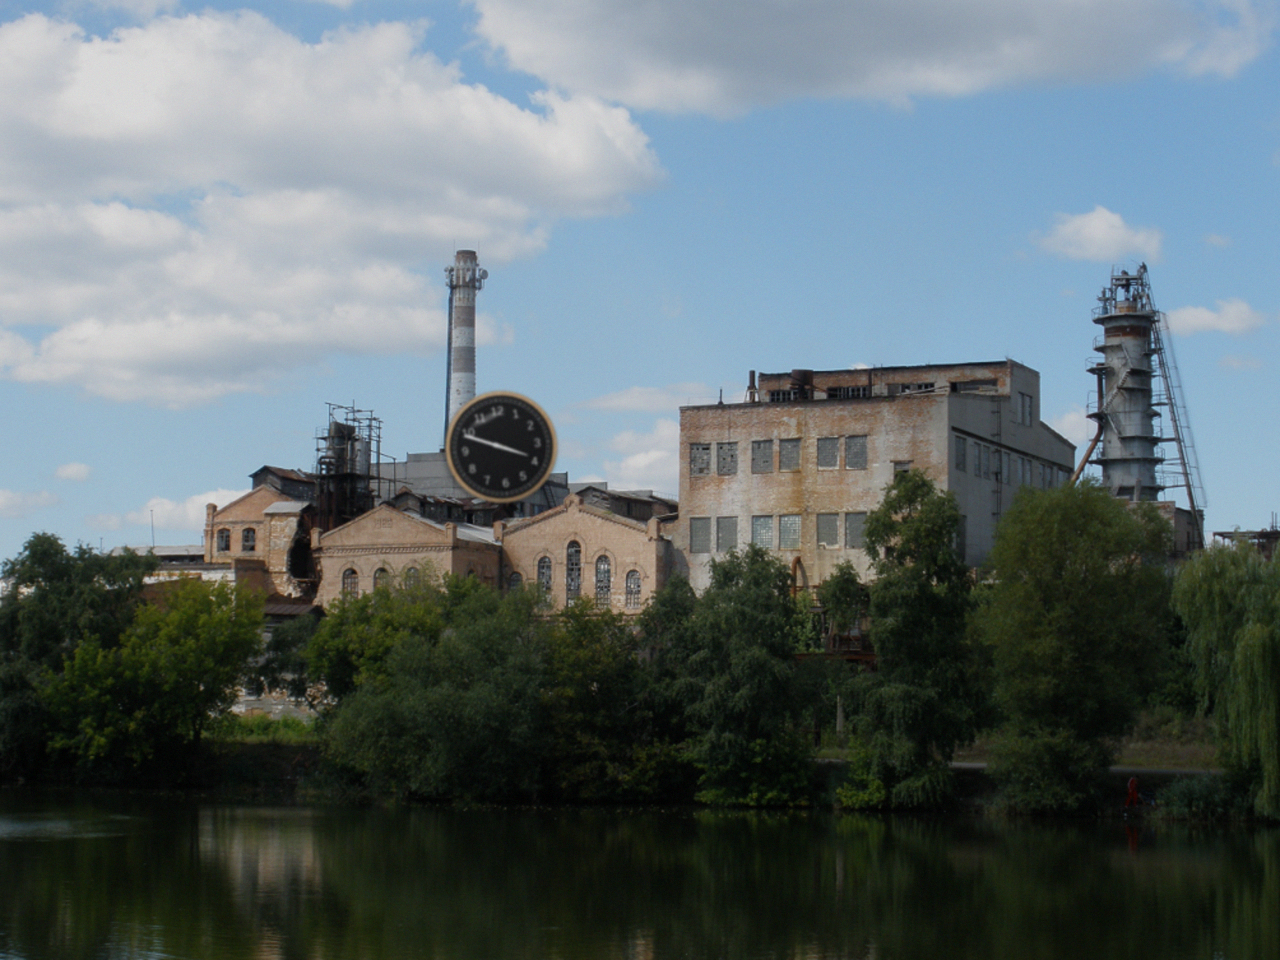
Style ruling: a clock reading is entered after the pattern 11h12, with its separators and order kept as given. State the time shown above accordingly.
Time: 3h49
